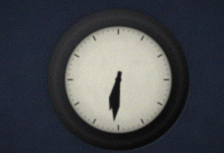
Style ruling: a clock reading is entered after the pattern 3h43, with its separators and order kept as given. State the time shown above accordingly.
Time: 6h31
